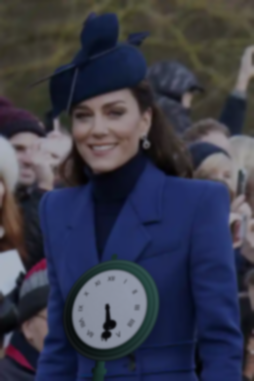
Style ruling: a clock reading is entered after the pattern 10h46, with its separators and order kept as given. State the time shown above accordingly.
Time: 5h29
